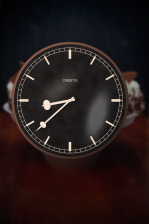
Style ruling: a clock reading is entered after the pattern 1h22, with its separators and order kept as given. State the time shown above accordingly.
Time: 8h38
